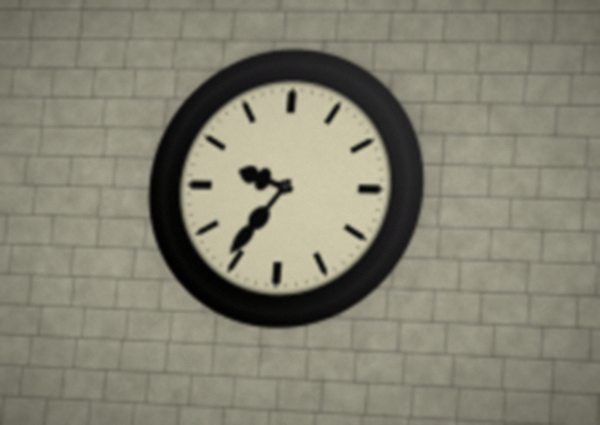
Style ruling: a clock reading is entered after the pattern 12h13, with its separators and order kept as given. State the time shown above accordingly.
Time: 9h36
